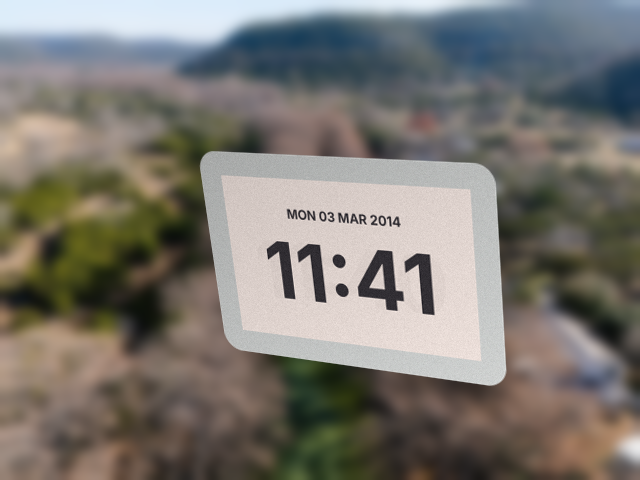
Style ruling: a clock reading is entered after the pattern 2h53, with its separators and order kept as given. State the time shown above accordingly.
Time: 11h41
